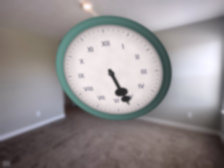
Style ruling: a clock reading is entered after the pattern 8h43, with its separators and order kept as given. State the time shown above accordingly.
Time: 5h27
